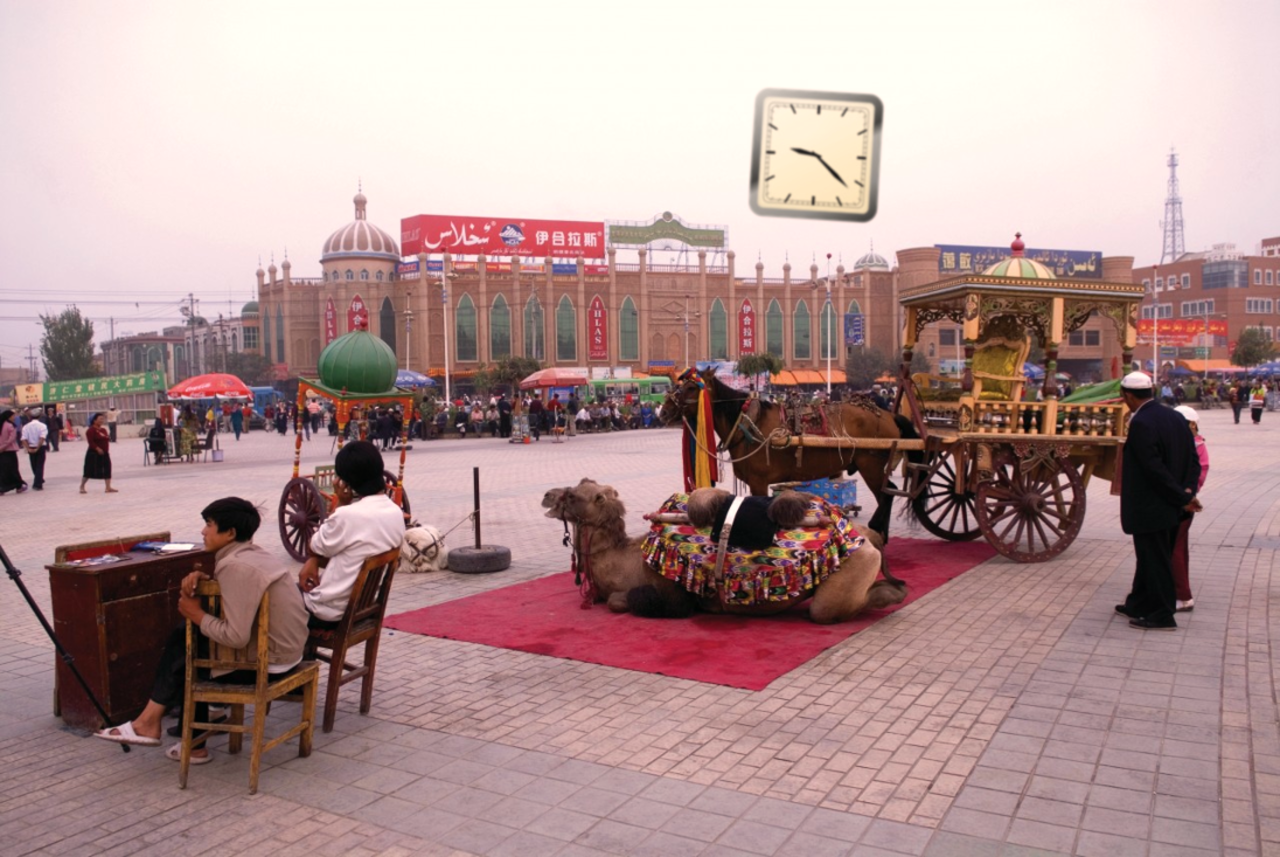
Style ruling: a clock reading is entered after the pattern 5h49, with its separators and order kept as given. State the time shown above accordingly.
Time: 9h22
